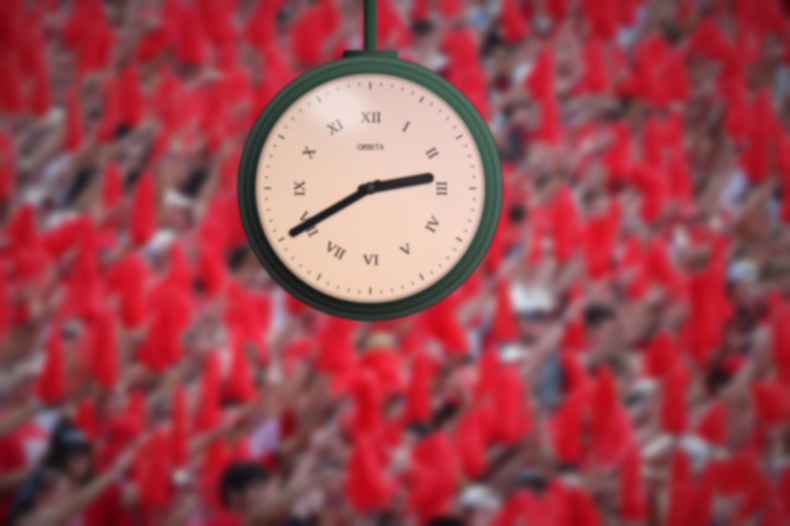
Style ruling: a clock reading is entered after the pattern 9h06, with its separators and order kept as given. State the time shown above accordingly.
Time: 2h40
